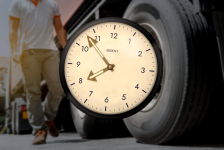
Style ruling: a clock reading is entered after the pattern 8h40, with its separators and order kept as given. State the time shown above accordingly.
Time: 7h53
